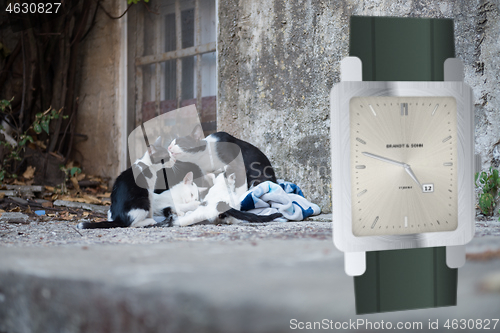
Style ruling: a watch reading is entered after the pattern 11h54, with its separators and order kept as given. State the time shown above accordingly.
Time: 4h48
